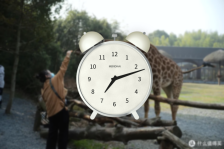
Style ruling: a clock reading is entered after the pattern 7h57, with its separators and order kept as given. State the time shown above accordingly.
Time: 7h12
